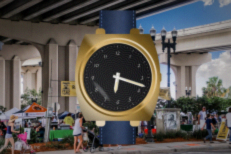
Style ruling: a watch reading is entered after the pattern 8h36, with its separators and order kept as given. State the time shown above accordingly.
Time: 6h18
